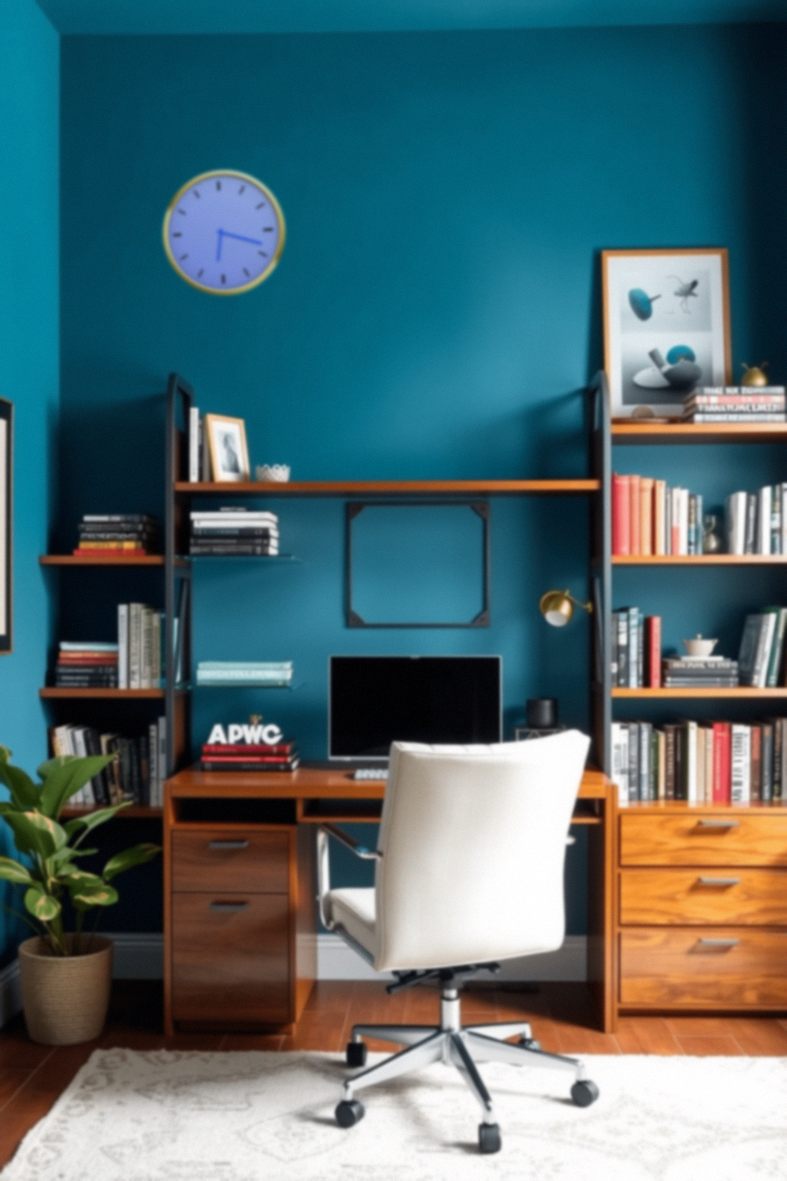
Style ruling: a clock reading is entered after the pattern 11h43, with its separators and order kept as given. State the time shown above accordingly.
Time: 6h18
